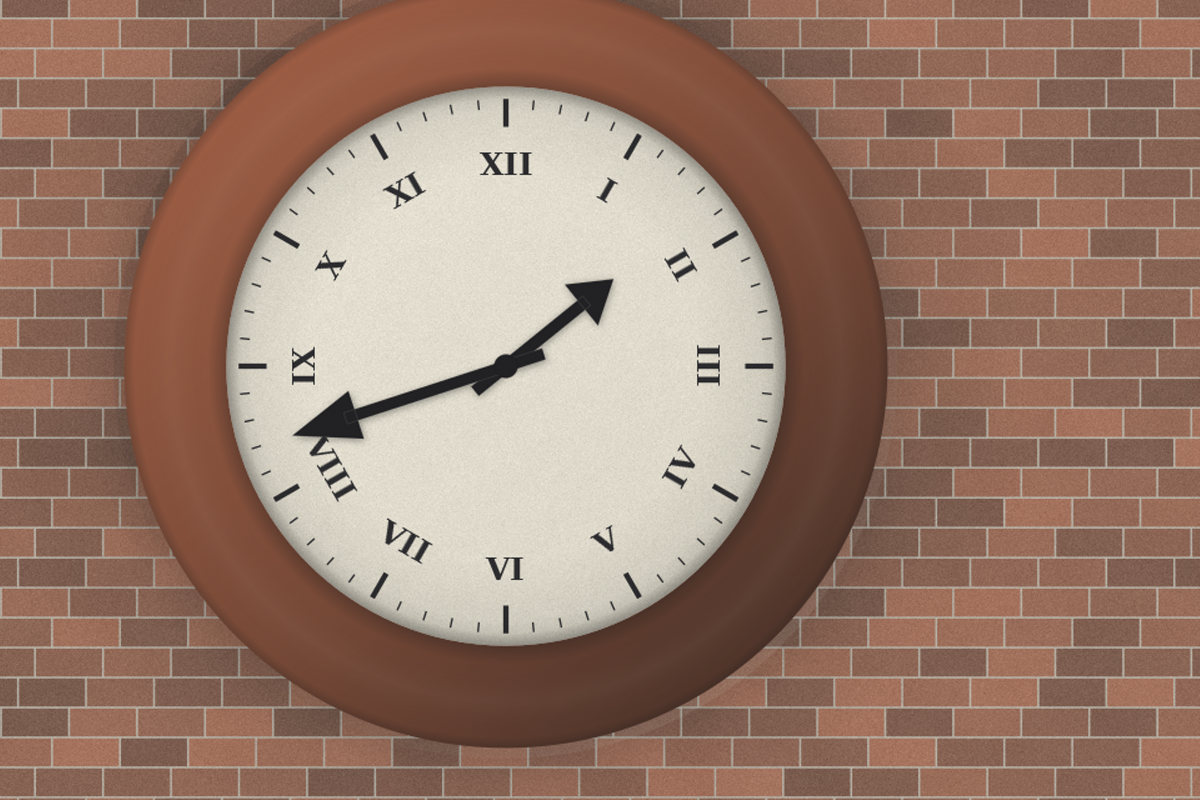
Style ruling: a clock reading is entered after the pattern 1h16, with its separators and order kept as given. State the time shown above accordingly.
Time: 1h42
